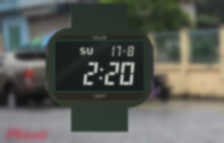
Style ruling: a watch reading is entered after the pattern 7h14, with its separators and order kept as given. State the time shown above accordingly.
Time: 2h20
